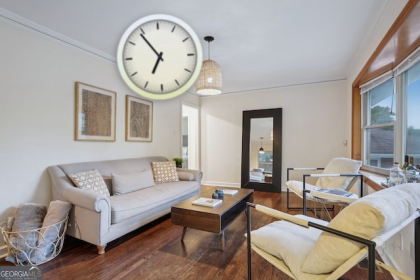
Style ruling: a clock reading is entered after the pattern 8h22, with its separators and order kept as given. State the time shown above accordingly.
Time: 6h54
